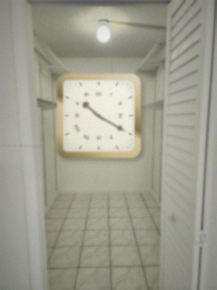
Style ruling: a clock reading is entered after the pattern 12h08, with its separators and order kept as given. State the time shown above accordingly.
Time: 10h20
